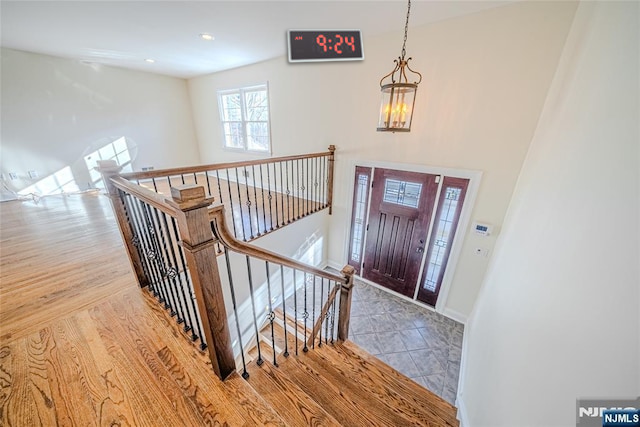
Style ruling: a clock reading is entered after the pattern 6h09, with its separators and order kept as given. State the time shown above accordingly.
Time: 9h24
